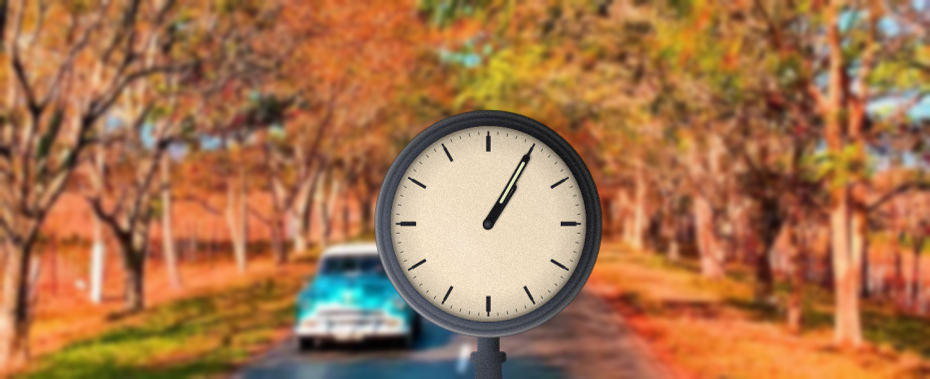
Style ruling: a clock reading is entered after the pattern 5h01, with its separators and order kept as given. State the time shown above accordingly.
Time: 1h05
